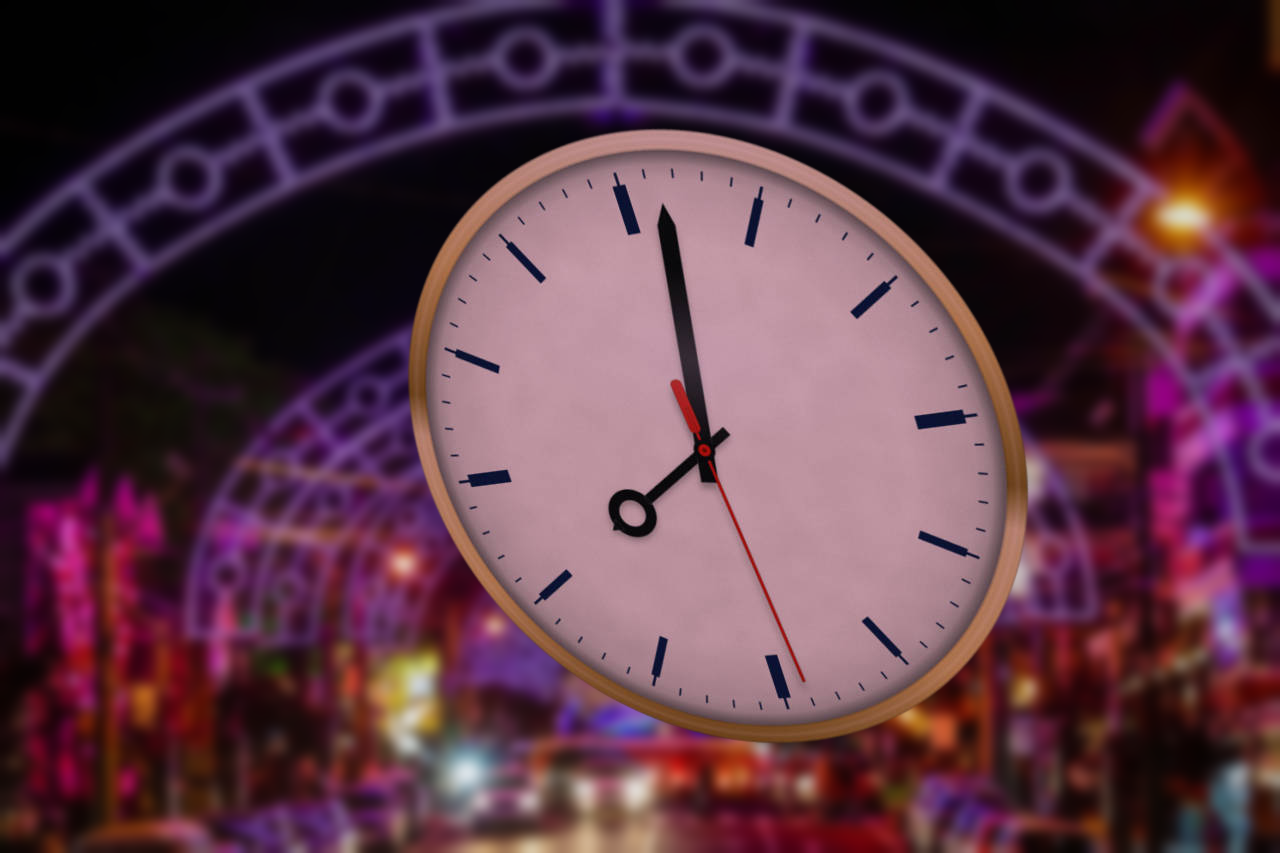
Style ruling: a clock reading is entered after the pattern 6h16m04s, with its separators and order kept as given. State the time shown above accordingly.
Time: 8h01m29s
